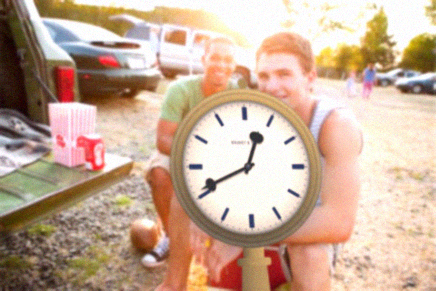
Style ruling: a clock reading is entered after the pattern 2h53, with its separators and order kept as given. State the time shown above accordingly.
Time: 12h41
